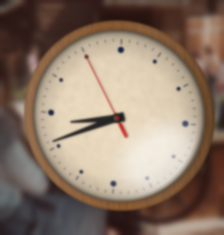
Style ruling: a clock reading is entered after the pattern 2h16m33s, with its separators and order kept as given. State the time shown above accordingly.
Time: 8h40m55s
